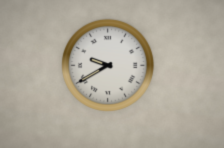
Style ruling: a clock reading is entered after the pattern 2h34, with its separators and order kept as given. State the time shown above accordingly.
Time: 9h40
